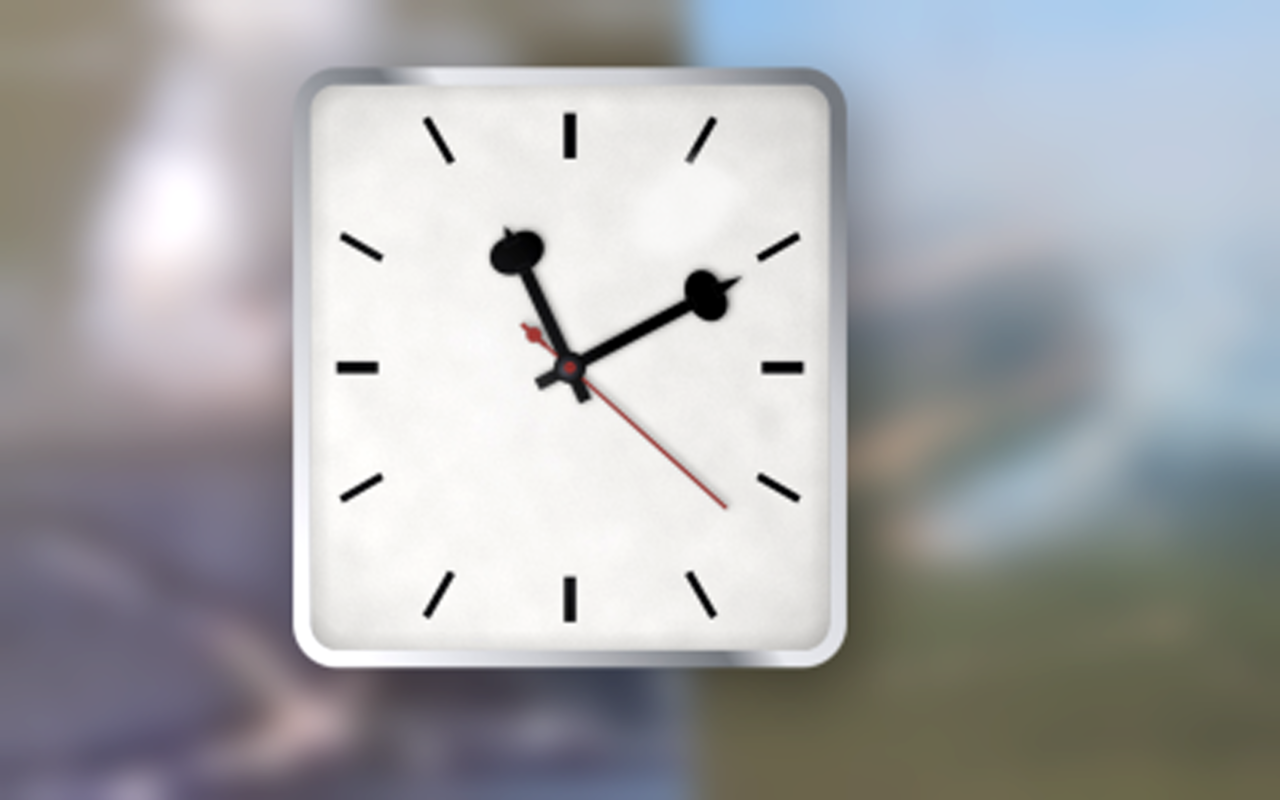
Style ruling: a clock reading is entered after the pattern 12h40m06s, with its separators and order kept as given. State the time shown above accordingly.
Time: 11h10m22s
